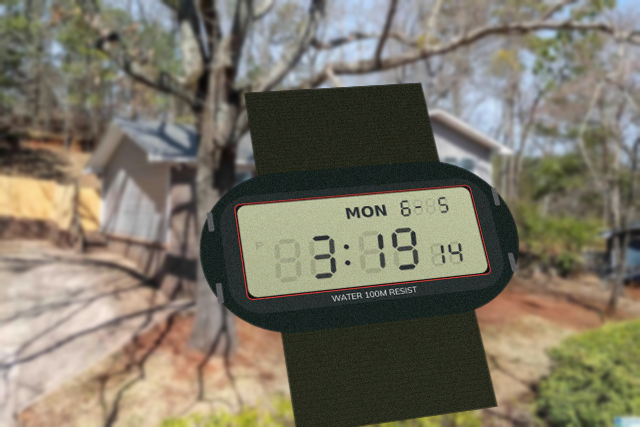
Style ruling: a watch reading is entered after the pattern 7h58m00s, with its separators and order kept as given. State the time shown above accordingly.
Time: 3h19m14s
